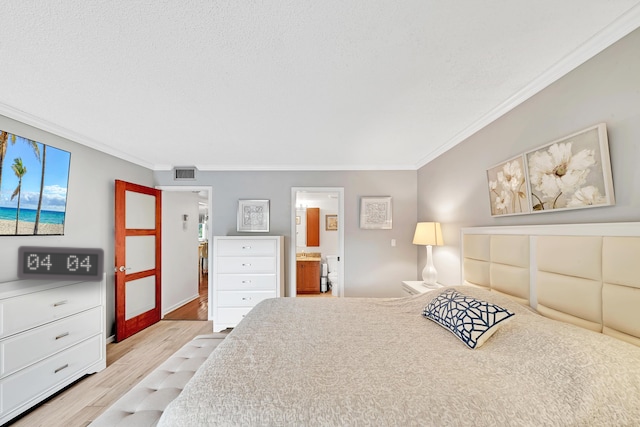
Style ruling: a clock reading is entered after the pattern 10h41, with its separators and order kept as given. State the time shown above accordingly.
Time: 4h04
